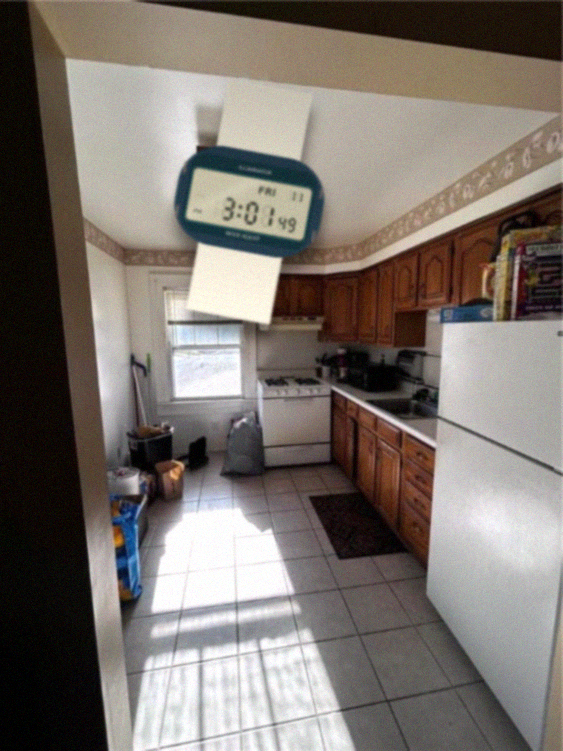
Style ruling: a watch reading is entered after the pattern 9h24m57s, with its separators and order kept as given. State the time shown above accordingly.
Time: 3h01m49s
